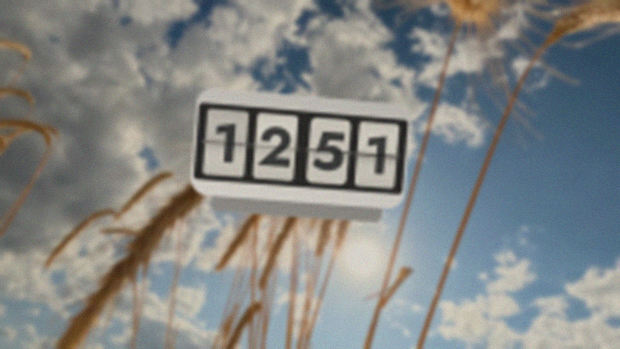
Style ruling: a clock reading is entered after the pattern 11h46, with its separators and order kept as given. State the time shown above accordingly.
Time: 12h51
